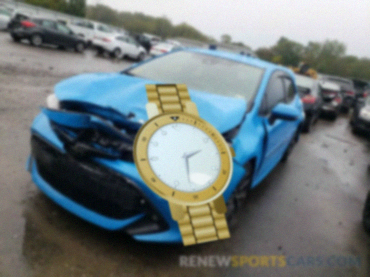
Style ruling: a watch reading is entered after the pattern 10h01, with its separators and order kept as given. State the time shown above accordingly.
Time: 2h31
